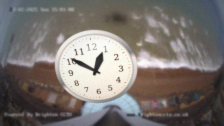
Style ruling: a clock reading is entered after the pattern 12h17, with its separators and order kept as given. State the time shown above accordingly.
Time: 12h51
